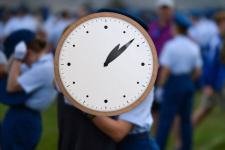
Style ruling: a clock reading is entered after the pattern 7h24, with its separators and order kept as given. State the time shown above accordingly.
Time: 1h08
